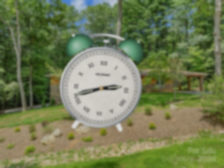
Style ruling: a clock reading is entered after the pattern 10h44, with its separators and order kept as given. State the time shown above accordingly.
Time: 2h42
